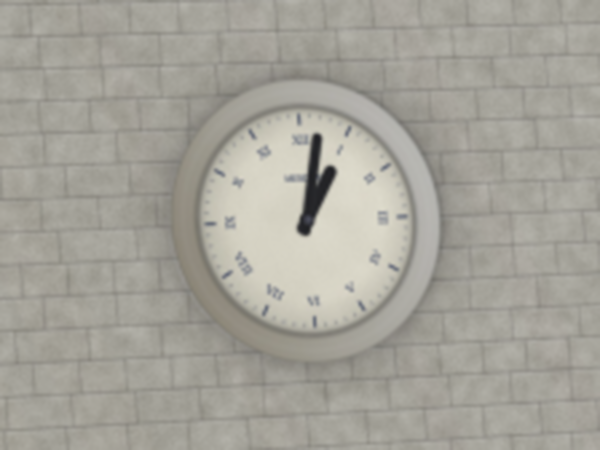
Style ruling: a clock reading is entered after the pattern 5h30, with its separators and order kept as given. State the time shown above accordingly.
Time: 1h02
